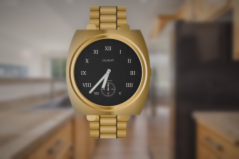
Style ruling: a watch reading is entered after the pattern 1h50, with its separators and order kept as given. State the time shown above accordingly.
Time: 6h37
